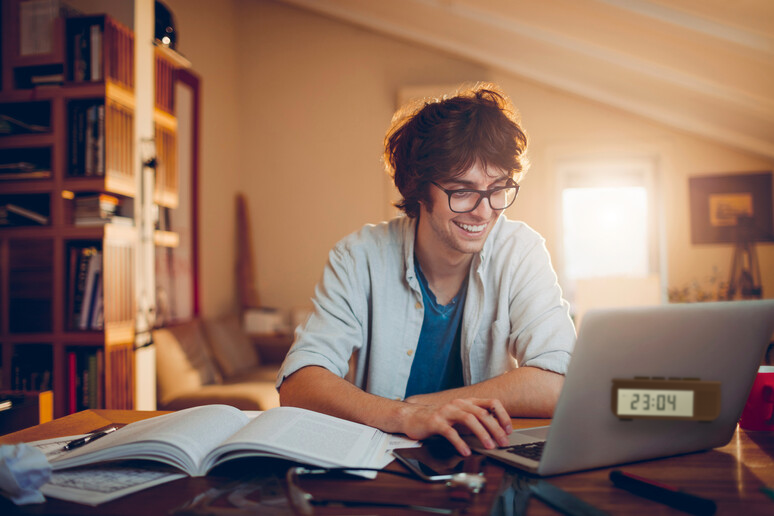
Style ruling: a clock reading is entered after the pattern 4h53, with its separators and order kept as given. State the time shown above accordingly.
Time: 23h04
